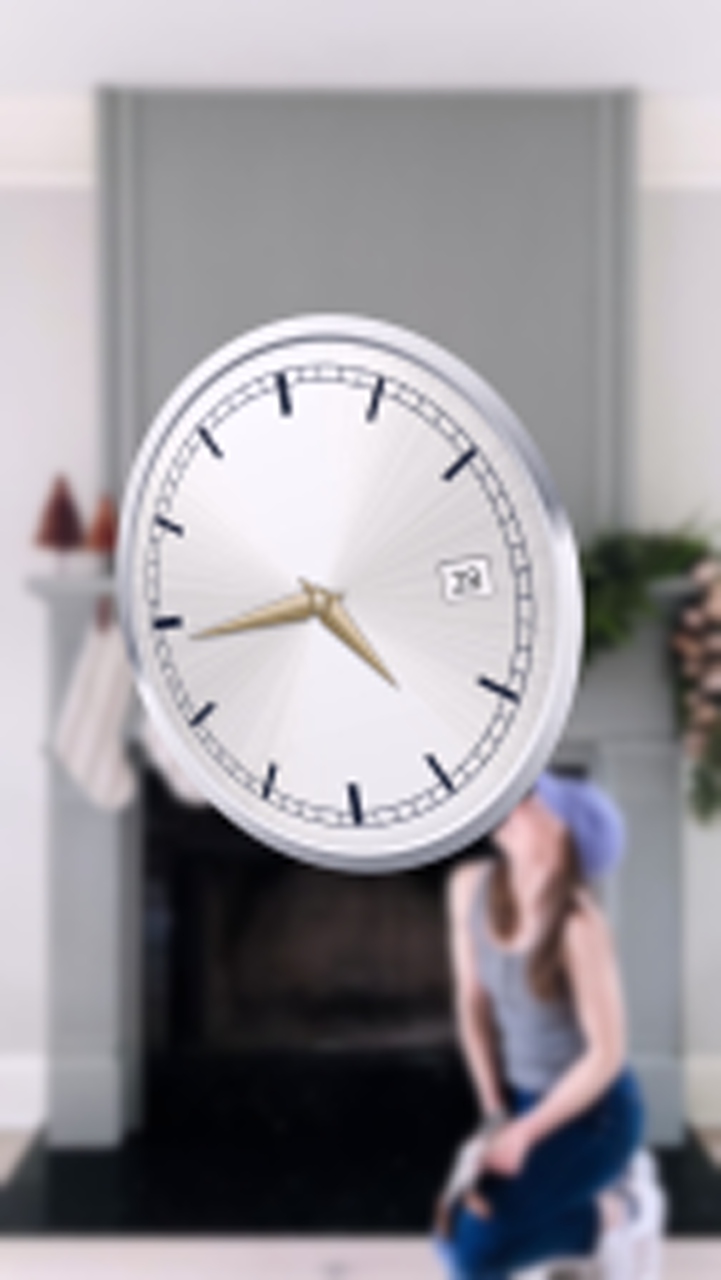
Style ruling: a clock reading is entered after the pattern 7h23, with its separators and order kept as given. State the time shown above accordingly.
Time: 4h44
